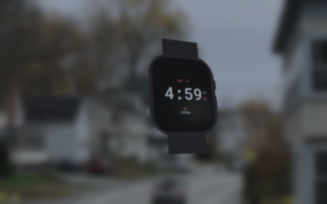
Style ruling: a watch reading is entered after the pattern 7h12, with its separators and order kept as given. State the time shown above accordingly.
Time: 4h59
